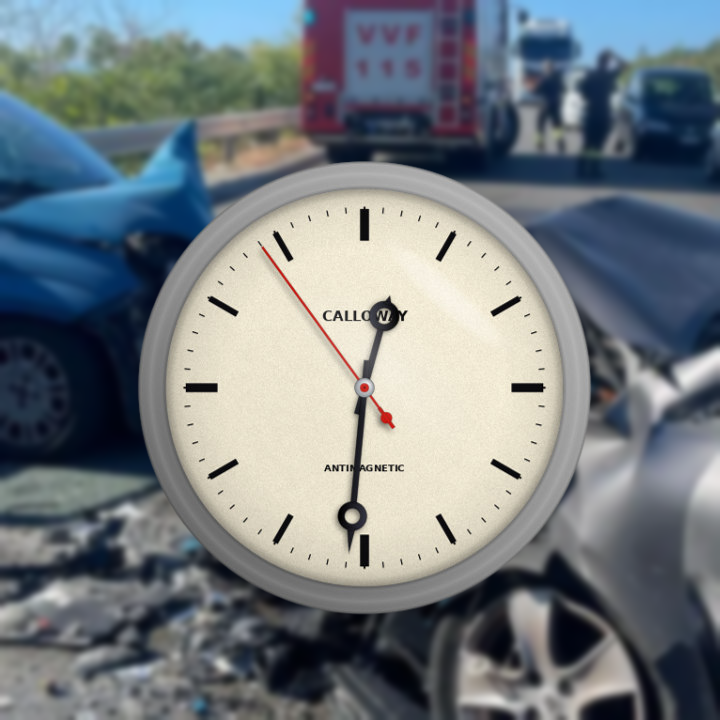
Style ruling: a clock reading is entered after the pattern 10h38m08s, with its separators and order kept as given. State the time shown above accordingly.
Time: 12h30m54s
